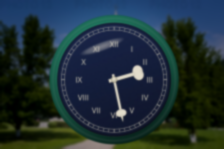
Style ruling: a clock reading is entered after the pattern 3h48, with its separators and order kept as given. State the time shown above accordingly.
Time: 2h28
